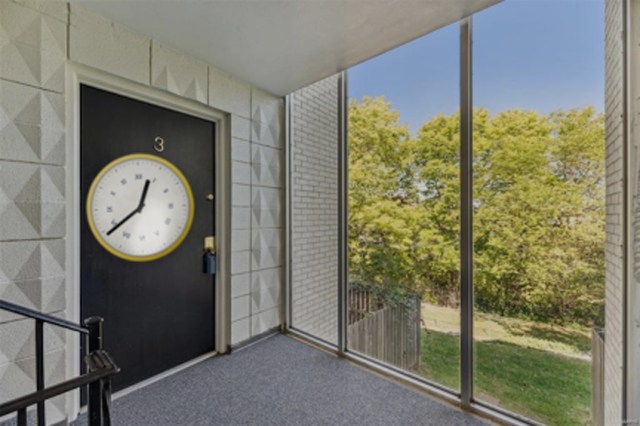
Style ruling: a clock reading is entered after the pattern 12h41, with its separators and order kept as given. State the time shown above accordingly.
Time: 12h39
